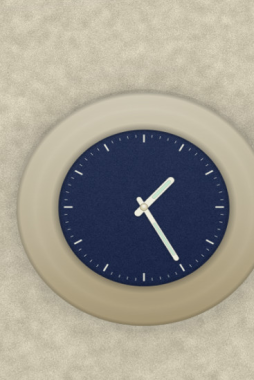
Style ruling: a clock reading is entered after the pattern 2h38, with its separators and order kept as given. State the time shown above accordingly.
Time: 1h25
